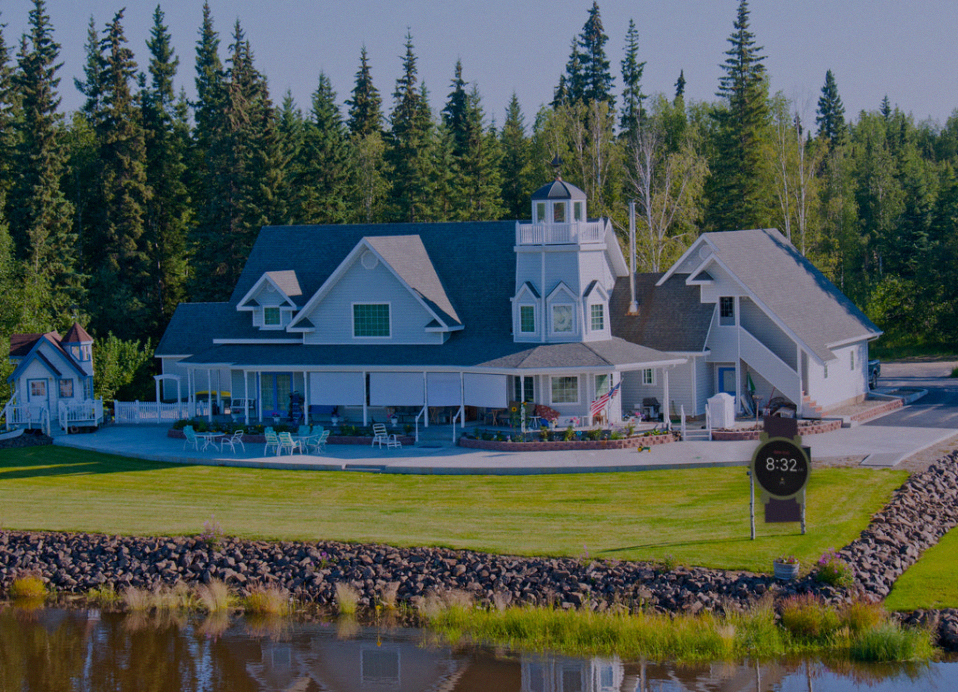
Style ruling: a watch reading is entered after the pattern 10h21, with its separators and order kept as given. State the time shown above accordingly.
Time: 8h32
